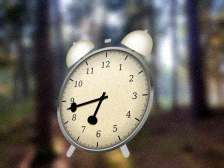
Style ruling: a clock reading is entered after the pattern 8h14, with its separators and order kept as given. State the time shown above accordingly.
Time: 6h43
